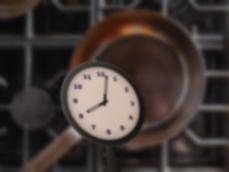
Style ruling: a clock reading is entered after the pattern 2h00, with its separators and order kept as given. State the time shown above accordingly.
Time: 8h02
